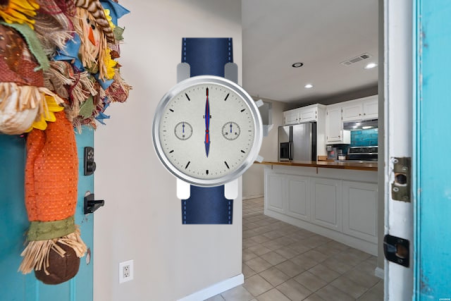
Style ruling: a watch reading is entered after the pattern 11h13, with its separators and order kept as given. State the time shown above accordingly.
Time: 6h00
